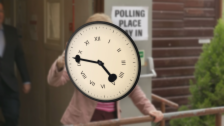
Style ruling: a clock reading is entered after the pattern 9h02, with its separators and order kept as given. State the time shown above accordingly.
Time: 4h47
